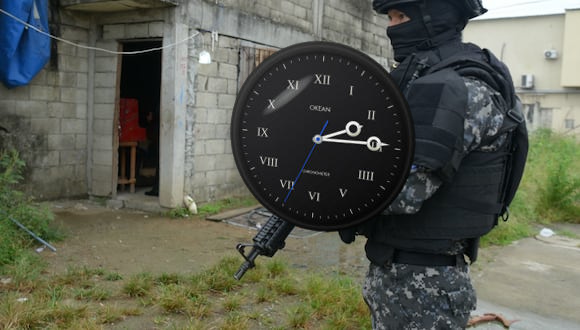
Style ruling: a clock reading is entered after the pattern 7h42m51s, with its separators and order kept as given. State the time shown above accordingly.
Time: 2h14m34s
